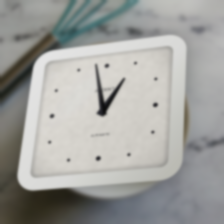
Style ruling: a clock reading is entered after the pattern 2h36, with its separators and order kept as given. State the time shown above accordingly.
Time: 12h58
